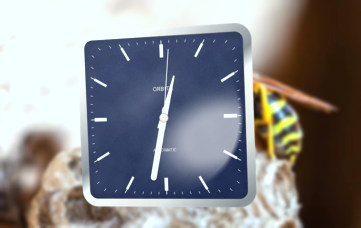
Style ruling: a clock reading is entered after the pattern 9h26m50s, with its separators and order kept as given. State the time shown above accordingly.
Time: 12h32m01s
